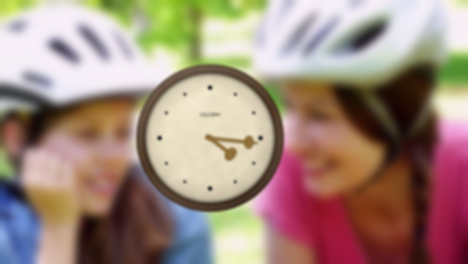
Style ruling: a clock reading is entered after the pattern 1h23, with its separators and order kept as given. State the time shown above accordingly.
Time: 4h16
